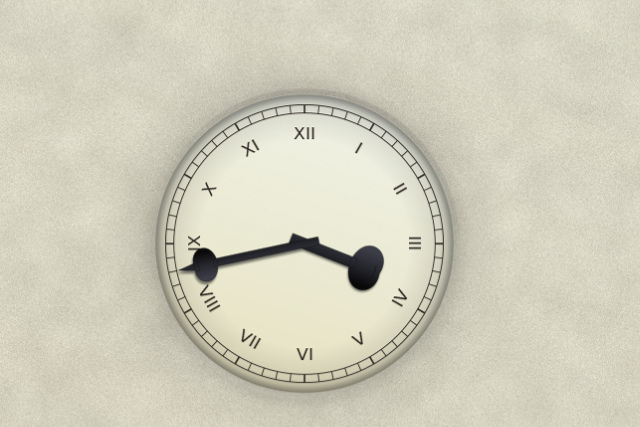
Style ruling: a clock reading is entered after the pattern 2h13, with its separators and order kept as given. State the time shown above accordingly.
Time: 3h43
